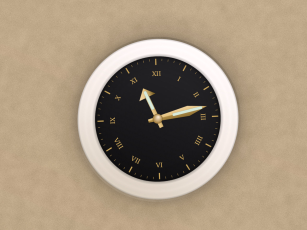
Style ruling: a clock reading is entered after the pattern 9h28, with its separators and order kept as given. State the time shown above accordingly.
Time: 11h13
